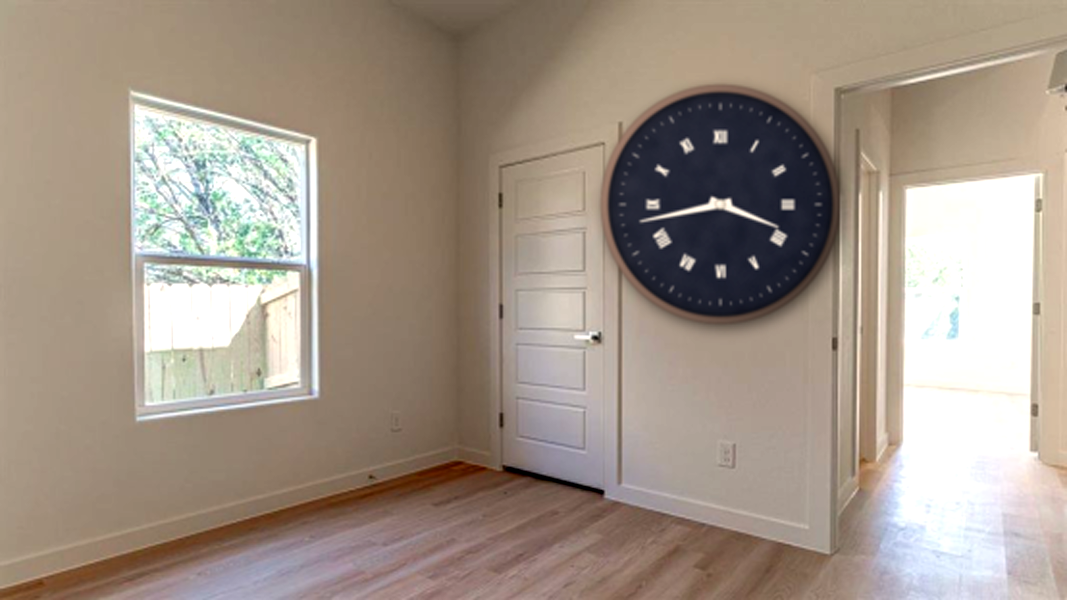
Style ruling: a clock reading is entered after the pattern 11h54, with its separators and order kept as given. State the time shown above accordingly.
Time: 3h43
